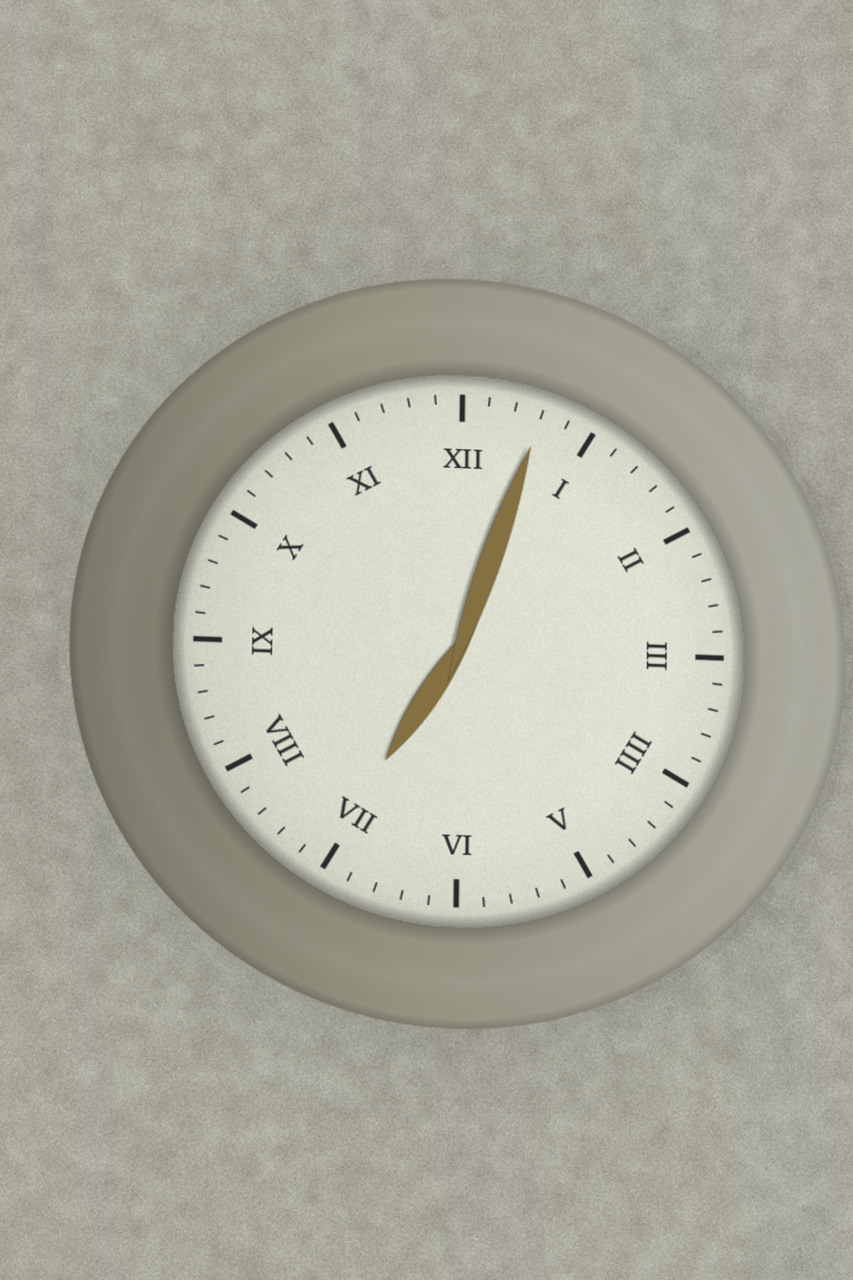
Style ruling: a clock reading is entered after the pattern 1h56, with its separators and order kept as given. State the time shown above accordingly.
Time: 7h03
